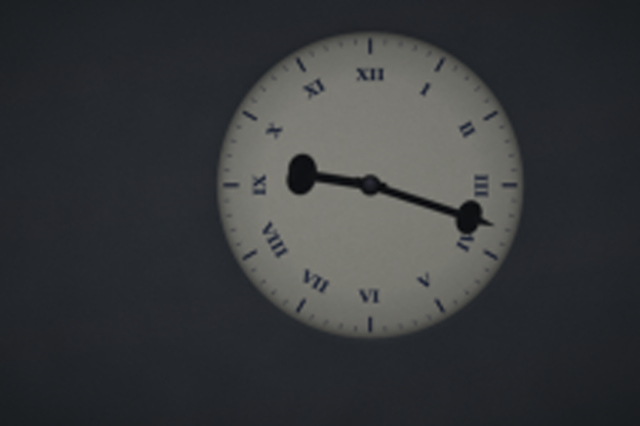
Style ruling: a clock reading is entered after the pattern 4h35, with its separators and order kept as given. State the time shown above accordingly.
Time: 9h18
